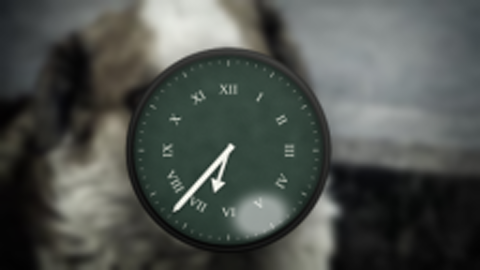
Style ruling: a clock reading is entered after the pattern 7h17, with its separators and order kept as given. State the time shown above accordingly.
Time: 6h37
